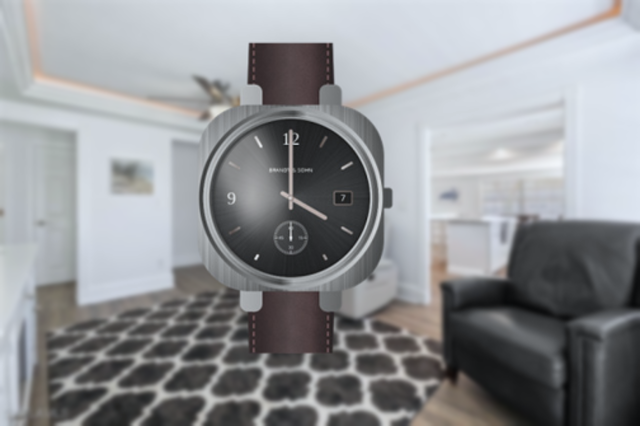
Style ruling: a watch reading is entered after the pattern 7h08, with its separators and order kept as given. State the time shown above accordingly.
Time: 4h00
